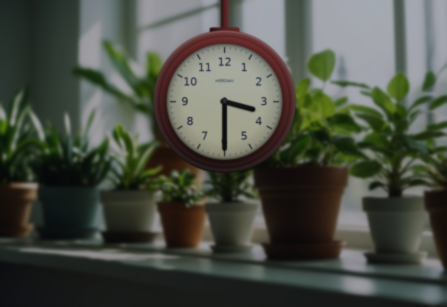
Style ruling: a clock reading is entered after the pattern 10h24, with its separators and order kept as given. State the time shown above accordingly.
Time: 3h30
